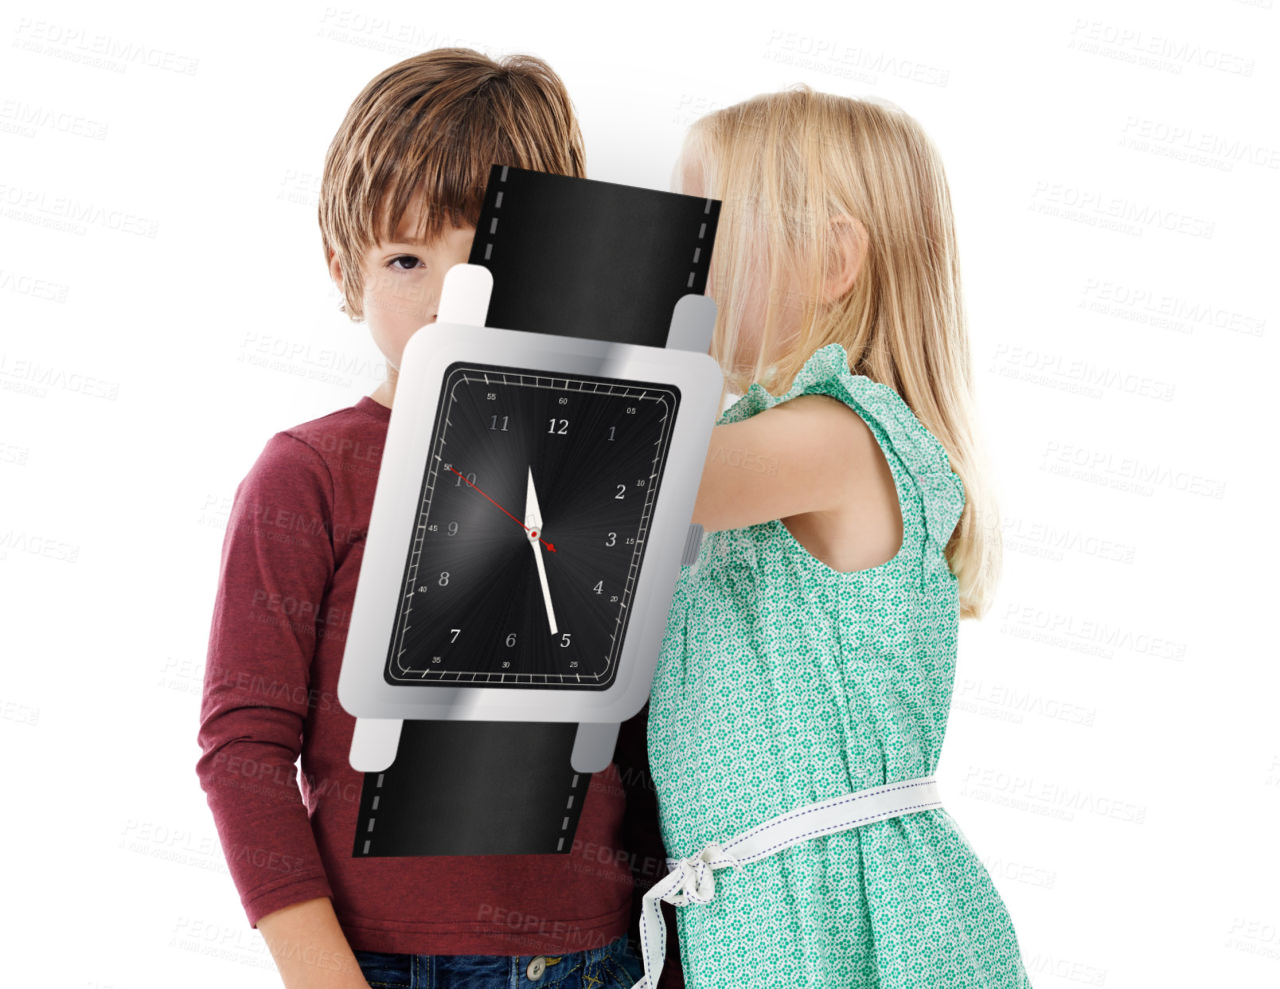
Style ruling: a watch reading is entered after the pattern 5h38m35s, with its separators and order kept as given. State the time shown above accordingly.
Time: 11h25m50s
